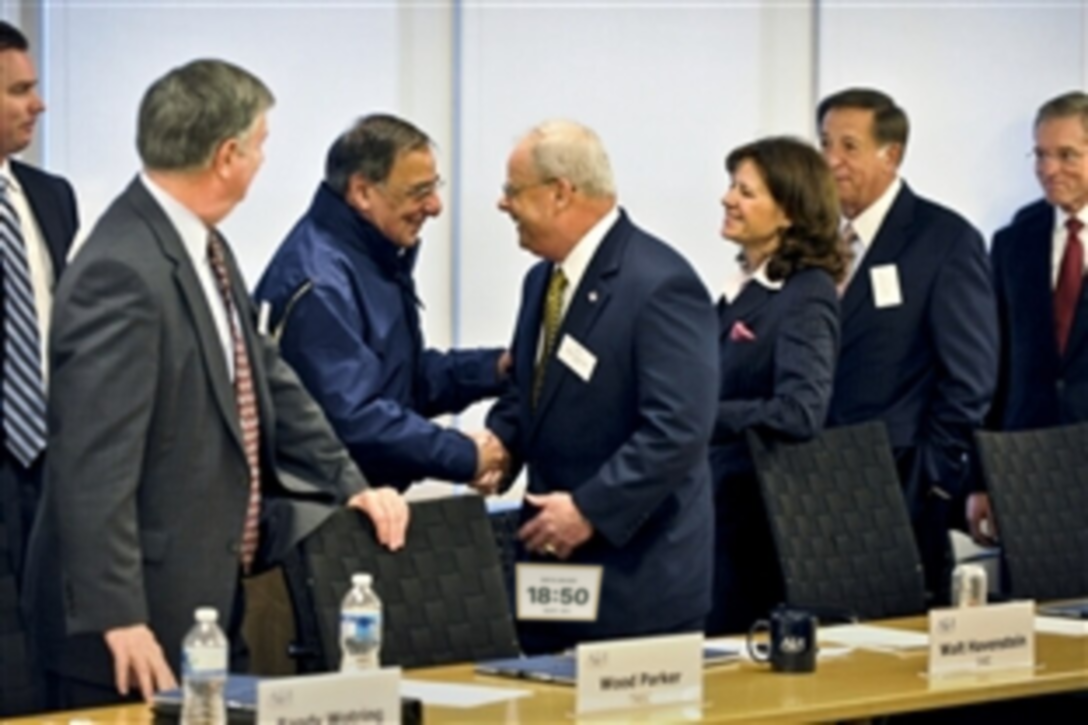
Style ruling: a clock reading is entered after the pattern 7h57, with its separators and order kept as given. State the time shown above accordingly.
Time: 18h50
